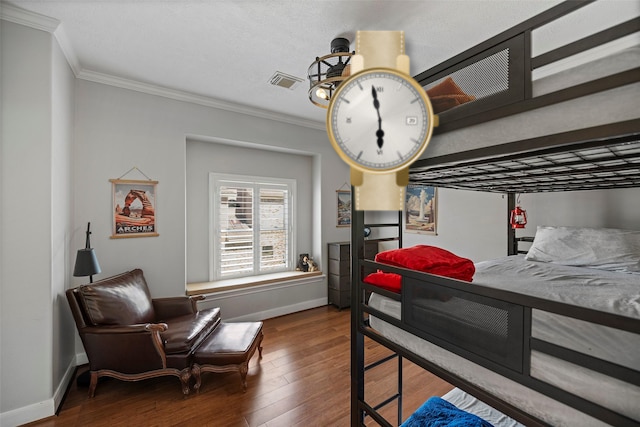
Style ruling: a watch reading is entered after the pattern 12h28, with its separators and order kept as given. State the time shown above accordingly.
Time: 5h58
